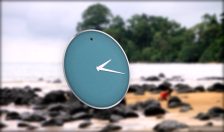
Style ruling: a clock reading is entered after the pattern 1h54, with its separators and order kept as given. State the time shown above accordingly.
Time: 2h18
